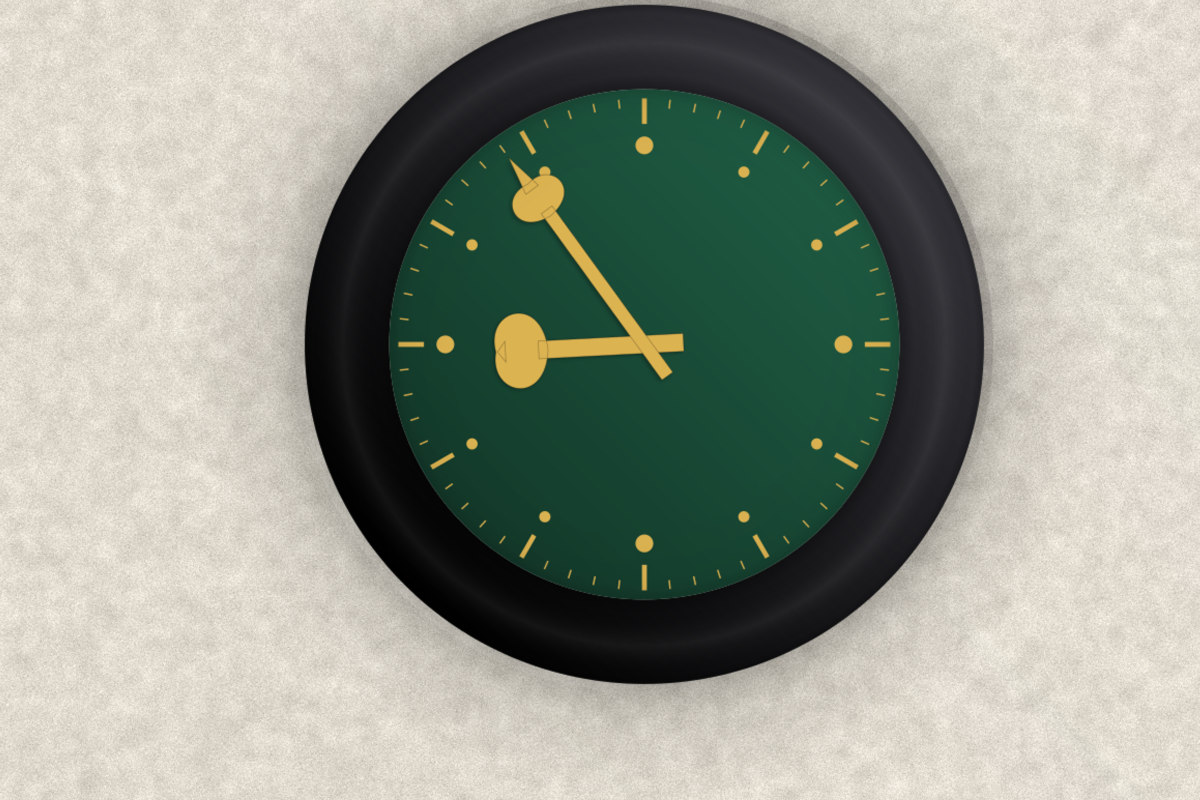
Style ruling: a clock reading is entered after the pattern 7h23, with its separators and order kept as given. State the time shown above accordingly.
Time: 8h54
